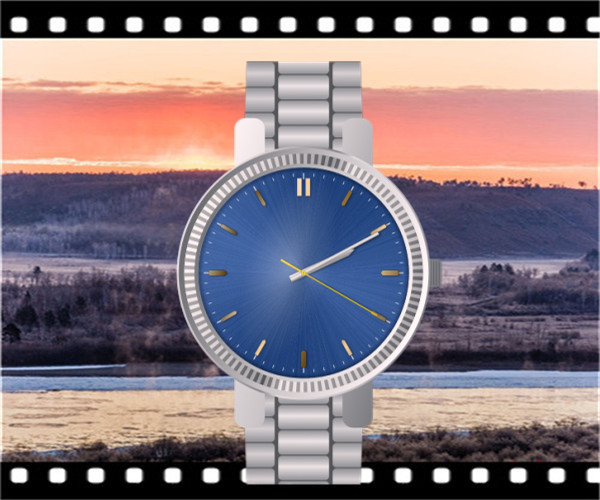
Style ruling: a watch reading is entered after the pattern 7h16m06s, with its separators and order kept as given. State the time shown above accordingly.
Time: 2h10m20s
